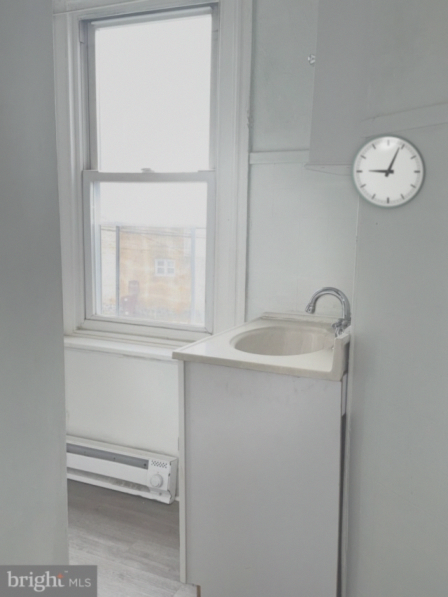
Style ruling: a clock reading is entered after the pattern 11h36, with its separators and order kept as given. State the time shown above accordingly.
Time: 9h04
